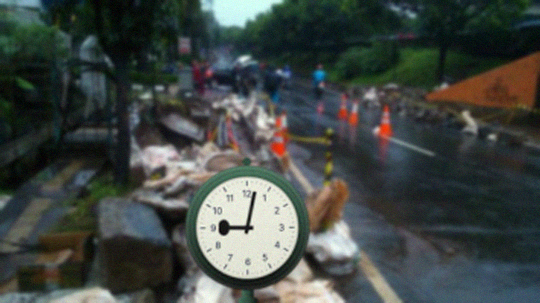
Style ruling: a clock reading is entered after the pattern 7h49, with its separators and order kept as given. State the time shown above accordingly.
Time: 9h02
